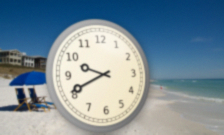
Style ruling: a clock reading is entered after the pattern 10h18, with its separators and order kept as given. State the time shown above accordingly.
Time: 9h41
